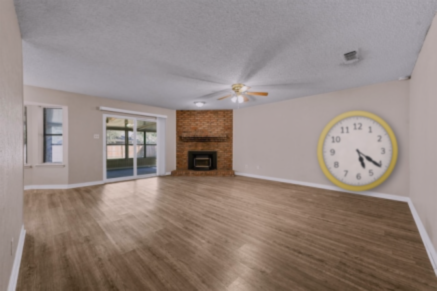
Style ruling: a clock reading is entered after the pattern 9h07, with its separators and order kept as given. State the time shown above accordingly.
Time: 5h21
